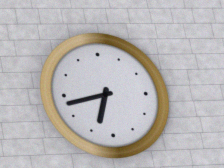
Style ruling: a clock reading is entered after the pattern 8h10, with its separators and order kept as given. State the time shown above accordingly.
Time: 6h43
